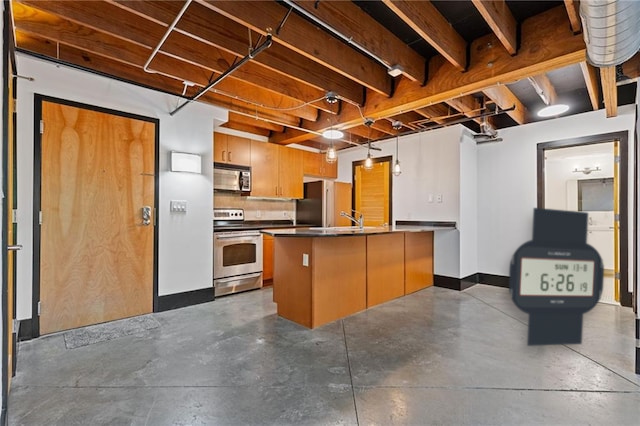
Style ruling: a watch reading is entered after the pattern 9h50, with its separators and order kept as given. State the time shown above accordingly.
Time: 6h26
